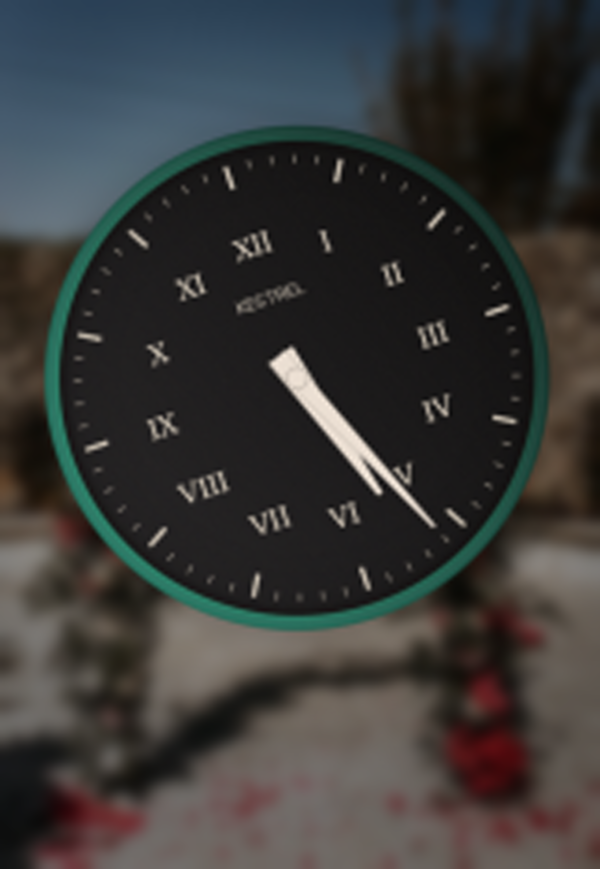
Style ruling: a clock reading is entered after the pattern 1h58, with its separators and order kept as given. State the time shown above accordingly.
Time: 5h26
